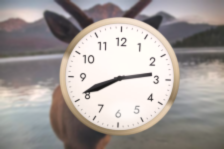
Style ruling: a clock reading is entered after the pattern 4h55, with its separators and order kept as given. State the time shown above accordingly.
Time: 2h41
